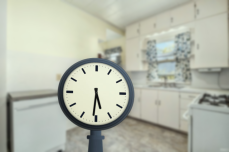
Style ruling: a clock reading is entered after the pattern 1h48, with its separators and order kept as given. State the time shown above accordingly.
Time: 5h31
